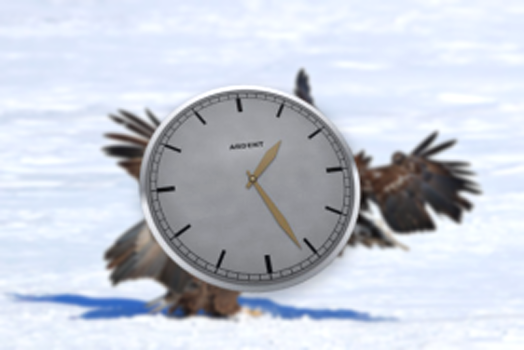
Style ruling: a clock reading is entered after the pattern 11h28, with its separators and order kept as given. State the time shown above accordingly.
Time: 1h26
